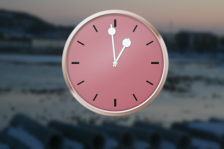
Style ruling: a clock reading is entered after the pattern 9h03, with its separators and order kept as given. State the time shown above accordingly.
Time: 12h59
